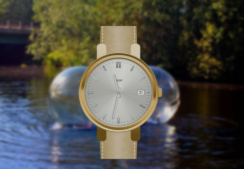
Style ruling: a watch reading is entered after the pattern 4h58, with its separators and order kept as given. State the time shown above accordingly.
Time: 11h32
